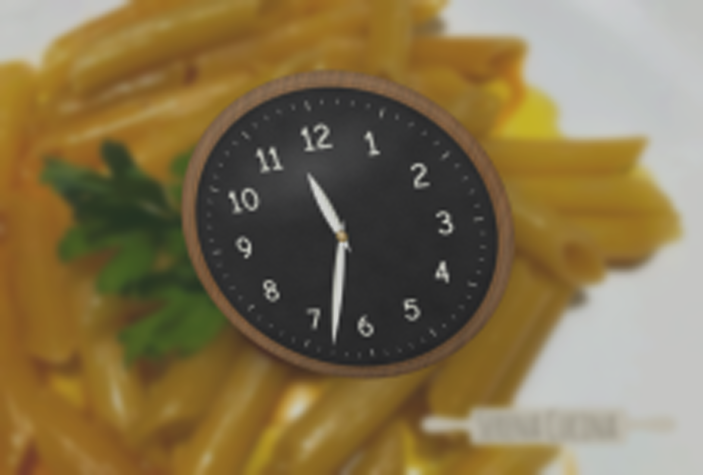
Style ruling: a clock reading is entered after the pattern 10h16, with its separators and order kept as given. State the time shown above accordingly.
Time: 11h33
